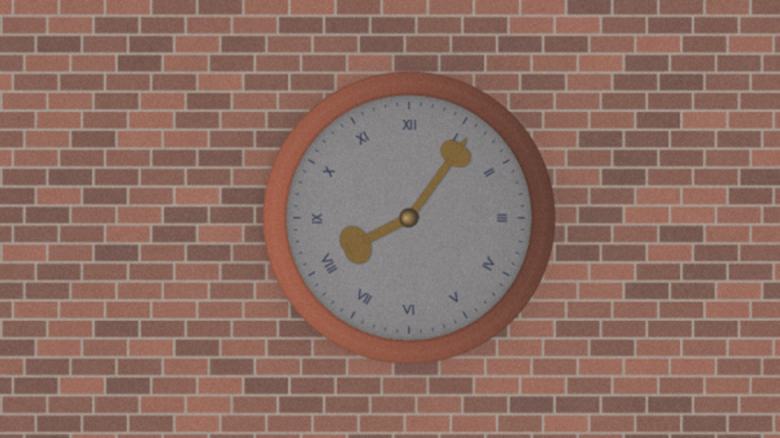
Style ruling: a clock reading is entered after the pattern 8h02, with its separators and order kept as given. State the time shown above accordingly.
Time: 8h06
